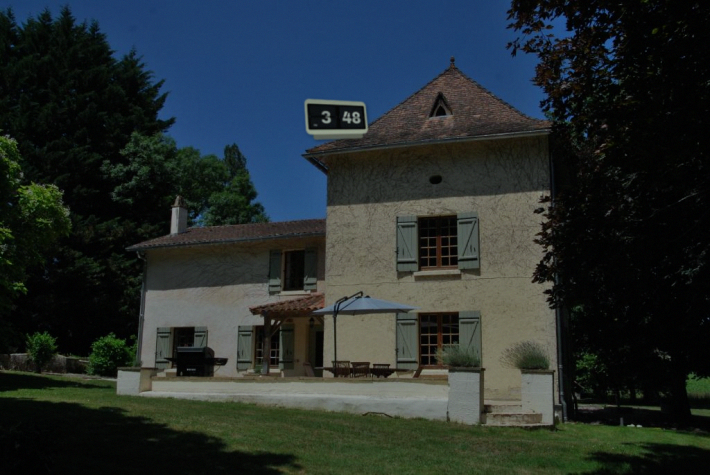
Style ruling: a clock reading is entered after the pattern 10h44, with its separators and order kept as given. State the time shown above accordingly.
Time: 3h48
